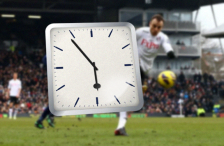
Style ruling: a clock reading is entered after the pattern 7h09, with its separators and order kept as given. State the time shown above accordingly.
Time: 5h54
